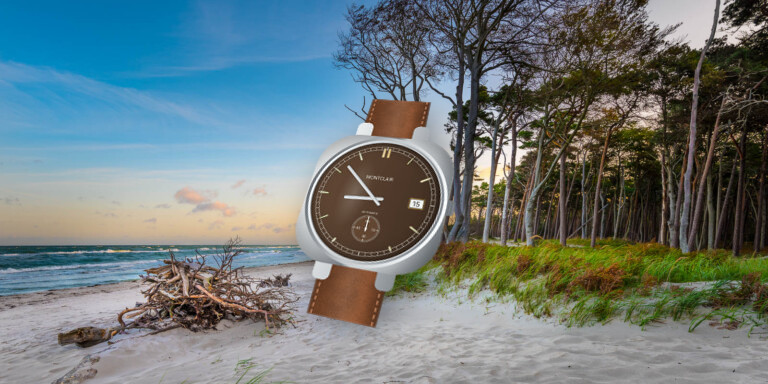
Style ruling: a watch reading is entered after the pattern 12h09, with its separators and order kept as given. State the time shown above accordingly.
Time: 8h52
